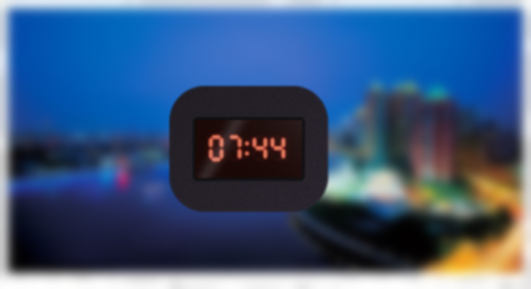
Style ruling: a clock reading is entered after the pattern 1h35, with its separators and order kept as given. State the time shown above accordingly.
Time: 7h44
